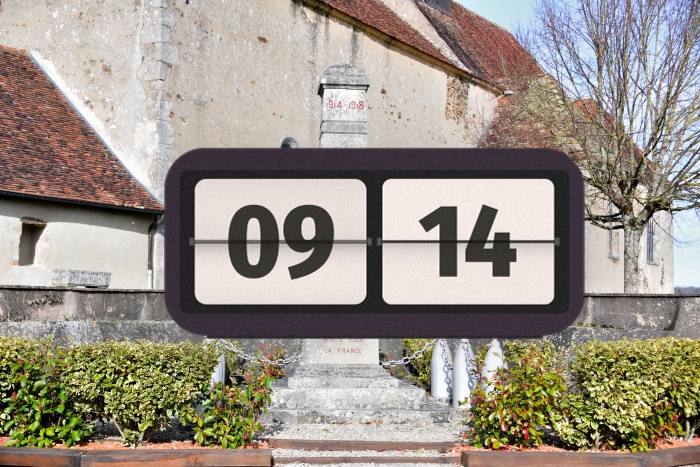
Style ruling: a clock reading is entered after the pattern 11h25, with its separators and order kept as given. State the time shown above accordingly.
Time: 9h14
